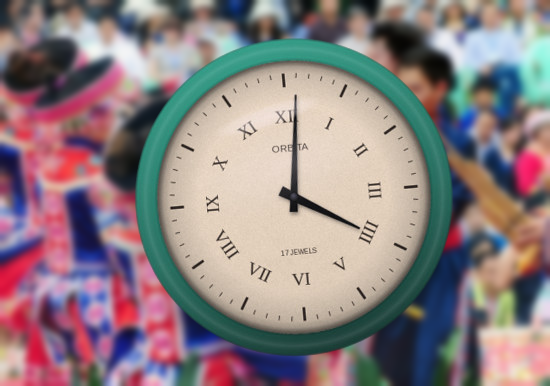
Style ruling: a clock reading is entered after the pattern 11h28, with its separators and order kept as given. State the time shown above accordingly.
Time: 4h01
